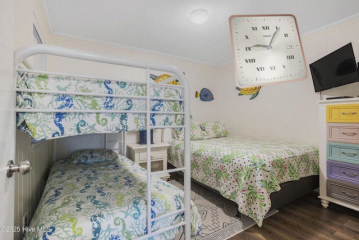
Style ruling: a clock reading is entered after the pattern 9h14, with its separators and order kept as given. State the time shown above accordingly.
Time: 9h06
